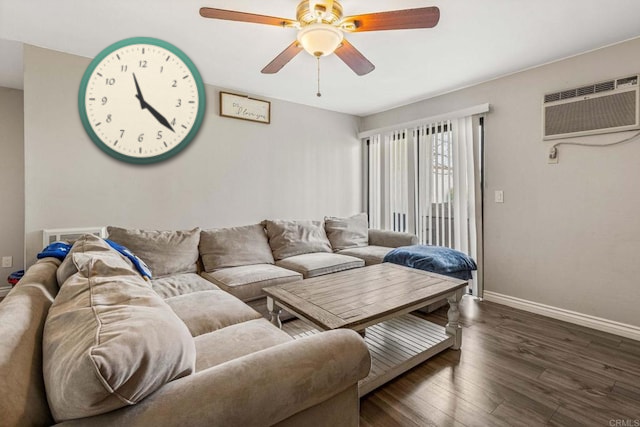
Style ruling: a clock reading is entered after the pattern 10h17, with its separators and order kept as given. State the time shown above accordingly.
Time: 11h22
